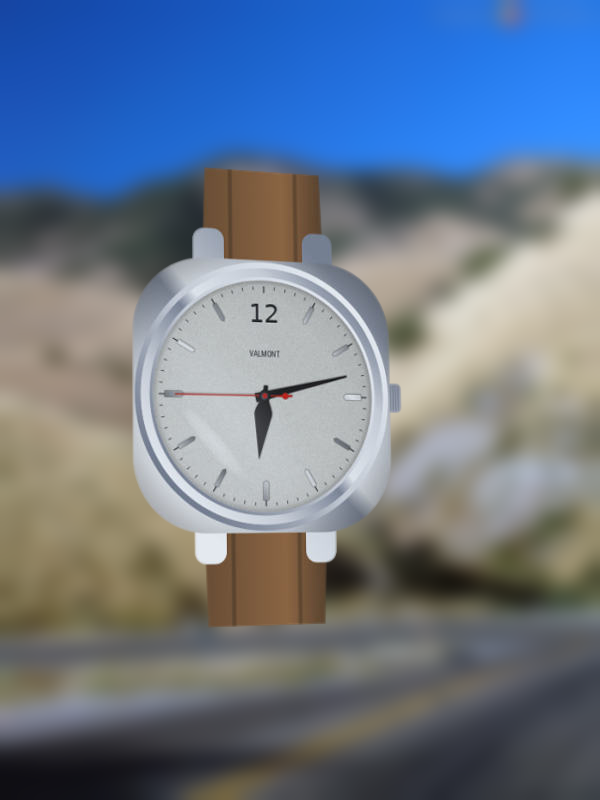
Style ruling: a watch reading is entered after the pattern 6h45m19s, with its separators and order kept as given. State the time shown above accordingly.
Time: 6h12m45s
